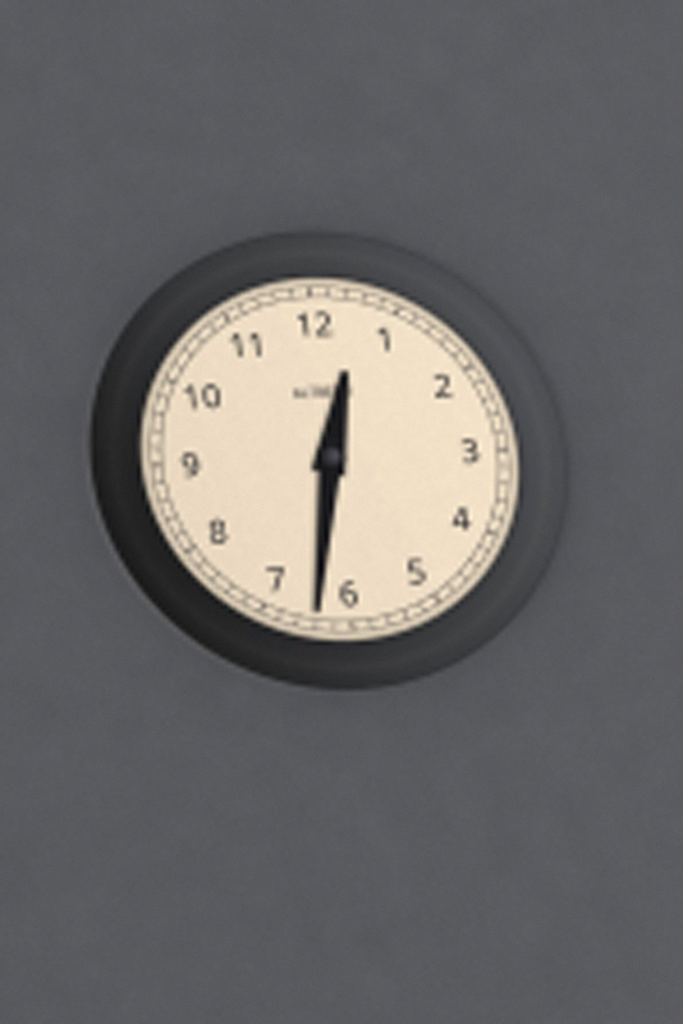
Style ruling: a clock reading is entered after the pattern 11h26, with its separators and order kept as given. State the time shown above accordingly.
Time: 12h32
